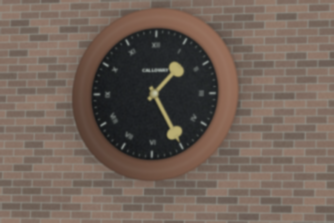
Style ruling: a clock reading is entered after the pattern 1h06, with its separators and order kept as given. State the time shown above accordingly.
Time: 1h25
